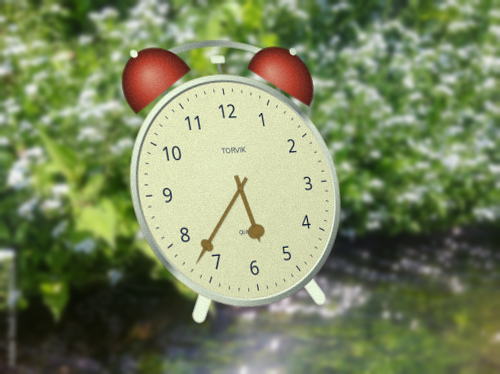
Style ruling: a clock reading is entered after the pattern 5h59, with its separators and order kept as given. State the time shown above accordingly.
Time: 5h37
